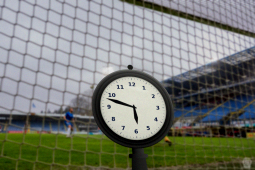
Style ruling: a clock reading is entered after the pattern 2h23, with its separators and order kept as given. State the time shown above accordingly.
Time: 5h48
